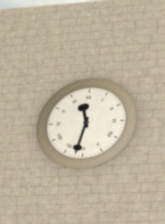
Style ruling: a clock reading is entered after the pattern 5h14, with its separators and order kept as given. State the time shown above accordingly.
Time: 11h32
